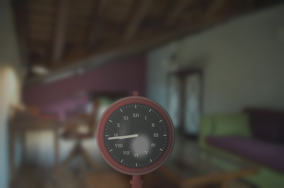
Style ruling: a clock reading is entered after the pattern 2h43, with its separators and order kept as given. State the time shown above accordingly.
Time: 8h44
